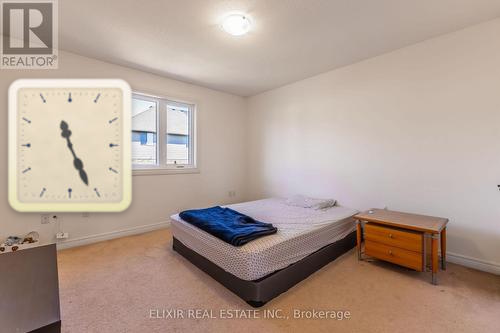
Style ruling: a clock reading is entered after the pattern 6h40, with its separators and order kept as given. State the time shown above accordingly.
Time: 11h26
